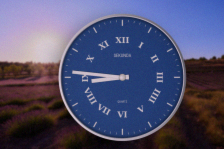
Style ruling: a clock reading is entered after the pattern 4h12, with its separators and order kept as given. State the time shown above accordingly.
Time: 8h46
